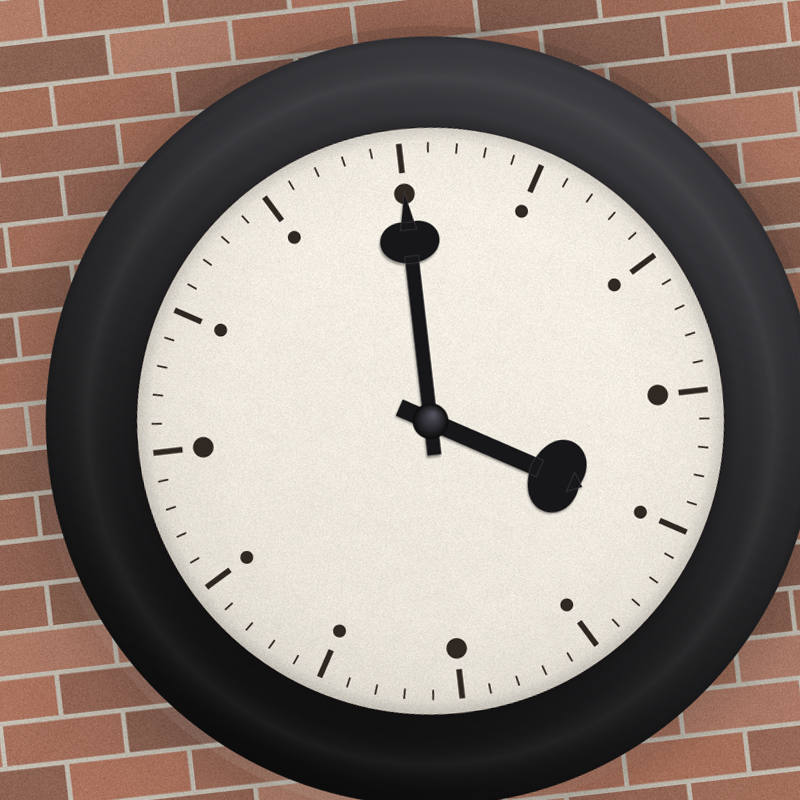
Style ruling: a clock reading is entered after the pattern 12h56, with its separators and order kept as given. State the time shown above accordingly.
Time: 4h00
